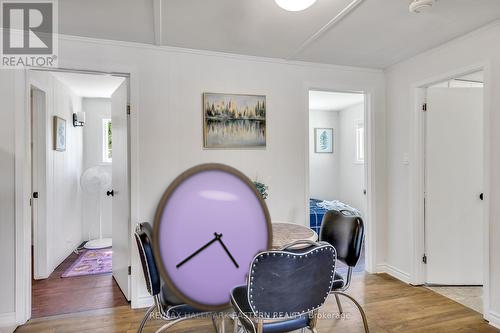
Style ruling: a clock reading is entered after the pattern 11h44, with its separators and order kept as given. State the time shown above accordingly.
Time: 4h40
